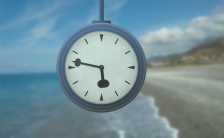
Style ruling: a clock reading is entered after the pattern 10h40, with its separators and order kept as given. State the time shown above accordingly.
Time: 5h47
